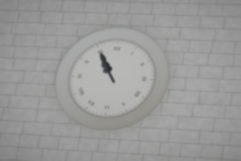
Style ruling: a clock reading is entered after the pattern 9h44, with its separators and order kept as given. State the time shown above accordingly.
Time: 10h55
